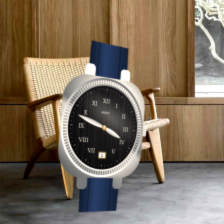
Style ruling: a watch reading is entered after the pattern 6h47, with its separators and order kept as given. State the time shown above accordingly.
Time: 3h48
